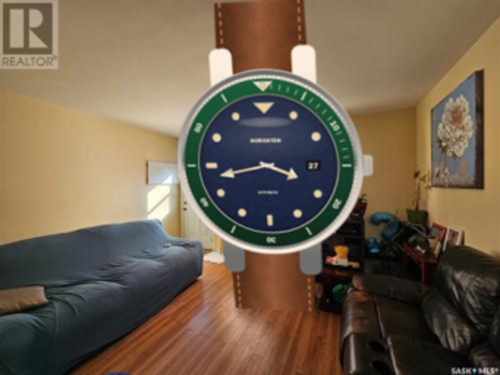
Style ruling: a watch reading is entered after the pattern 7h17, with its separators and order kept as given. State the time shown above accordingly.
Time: 3h43
